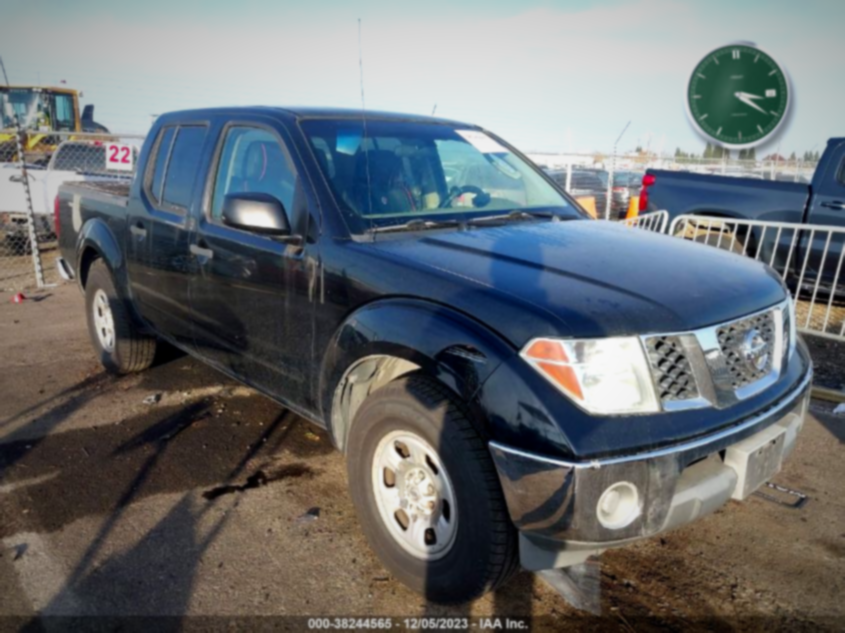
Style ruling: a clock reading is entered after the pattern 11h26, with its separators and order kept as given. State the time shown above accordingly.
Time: 3h21
